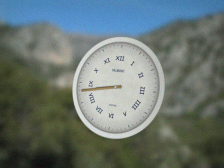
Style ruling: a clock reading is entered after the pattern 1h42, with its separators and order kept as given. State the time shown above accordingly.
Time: 8h43
